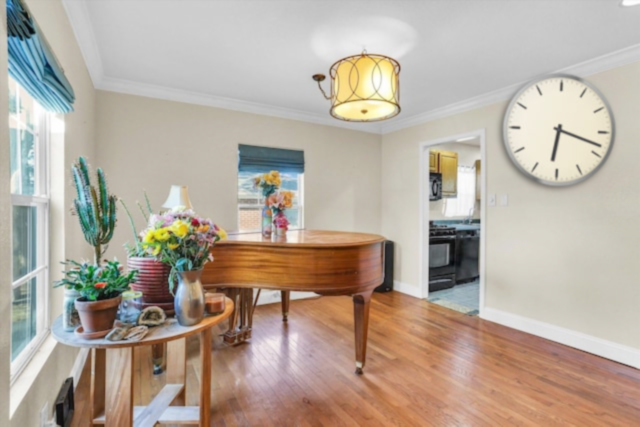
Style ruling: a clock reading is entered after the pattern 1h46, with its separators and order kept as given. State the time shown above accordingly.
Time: 6h18
